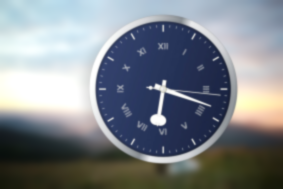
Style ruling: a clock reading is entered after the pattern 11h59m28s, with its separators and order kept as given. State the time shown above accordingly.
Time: 6h18m16s
